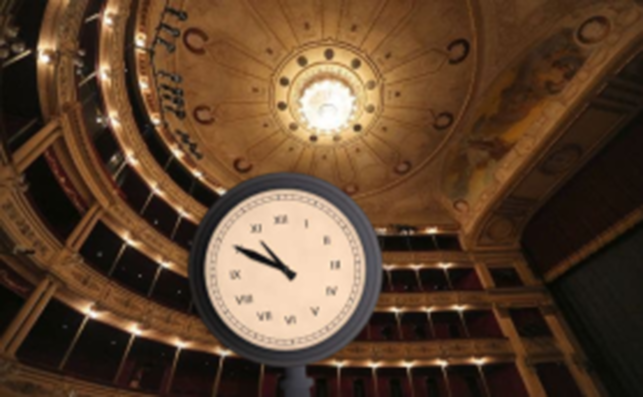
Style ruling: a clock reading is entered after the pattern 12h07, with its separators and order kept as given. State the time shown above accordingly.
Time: 10h50
